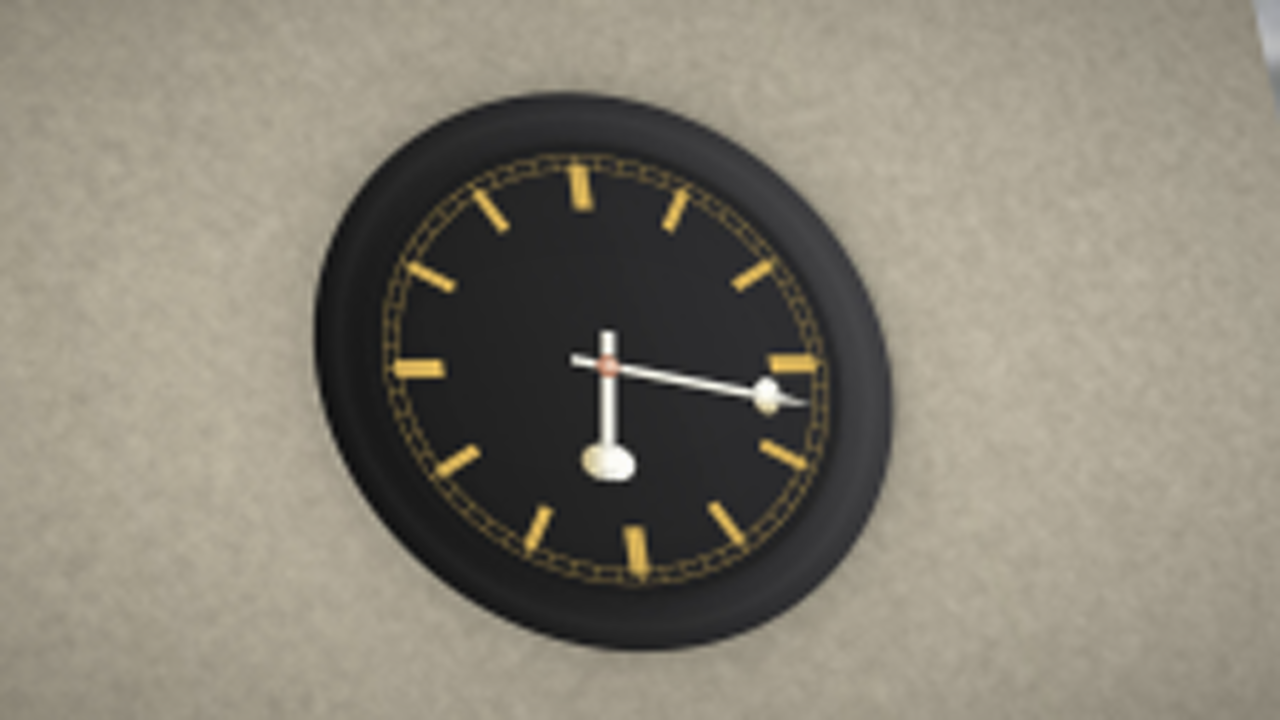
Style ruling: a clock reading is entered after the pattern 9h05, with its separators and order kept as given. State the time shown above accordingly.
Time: 6h17
